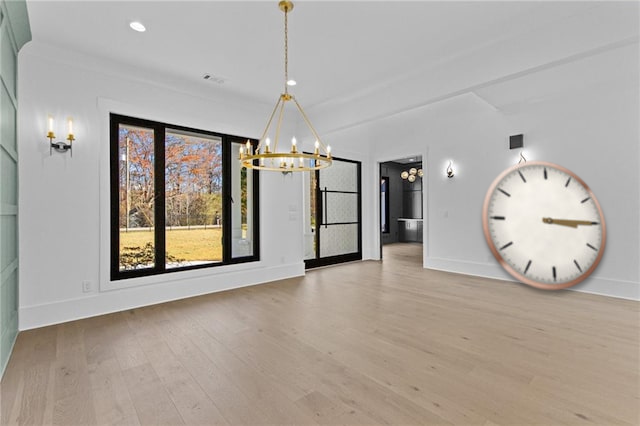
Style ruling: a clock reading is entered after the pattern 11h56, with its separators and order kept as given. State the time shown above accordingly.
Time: 3h15
